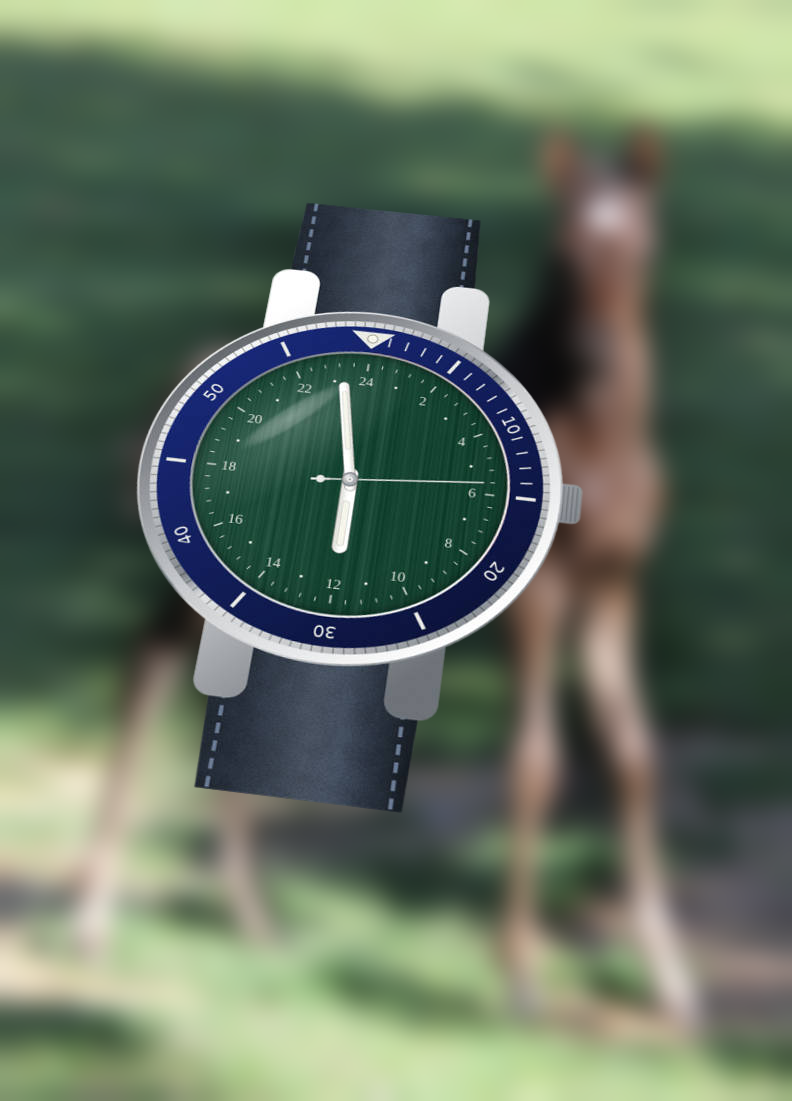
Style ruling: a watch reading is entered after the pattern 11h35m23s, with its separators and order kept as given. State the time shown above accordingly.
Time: 11h58m14s
